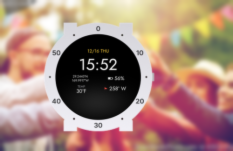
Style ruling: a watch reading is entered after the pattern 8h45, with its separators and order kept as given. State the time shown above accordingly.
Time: 15h52
